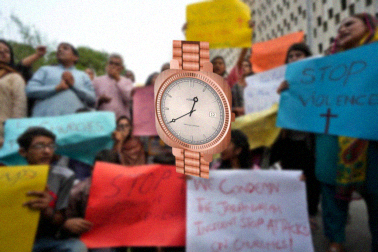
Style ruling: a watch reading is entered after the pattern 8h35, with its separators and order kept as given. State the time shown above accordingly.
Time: 12h40
